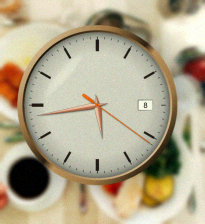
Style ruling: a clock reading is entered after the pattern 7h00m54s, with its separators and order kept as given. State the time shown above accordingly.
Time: 5h43m21s
